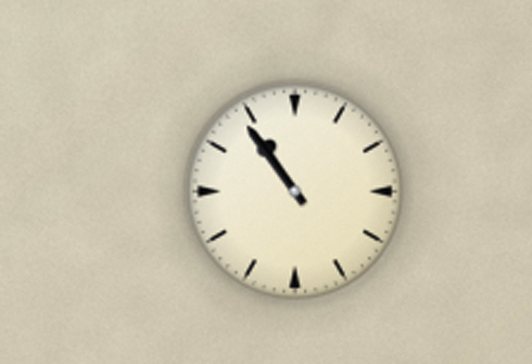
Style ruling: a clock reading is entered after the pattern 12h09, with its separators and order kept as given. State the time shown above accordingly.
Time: 10h54
